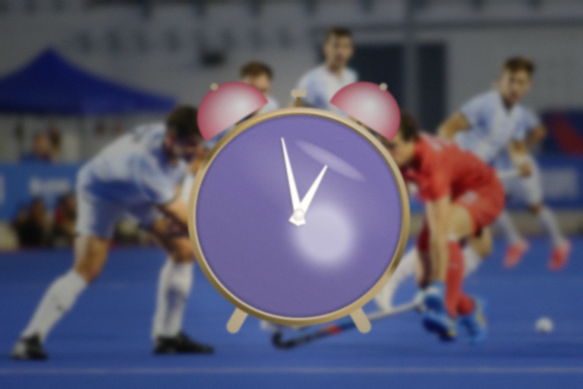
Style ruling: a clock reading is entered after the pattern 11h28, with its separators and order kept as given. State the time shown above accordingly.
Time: 12h58
